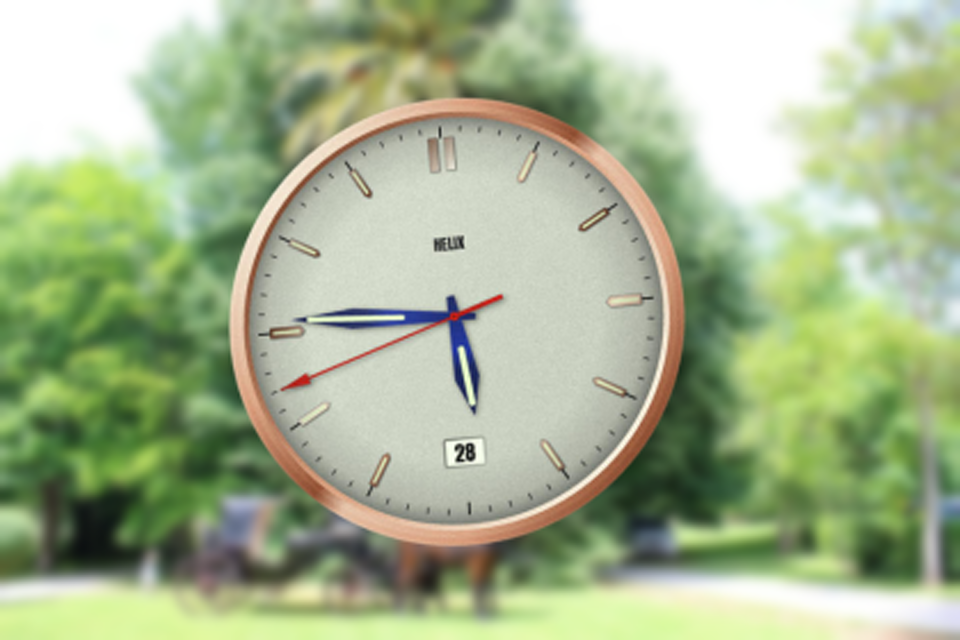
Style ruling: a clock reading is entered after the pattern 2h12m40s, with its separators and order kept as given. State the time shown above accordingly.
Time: 5h45m42s
